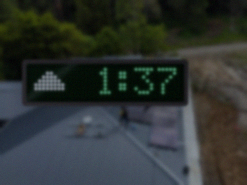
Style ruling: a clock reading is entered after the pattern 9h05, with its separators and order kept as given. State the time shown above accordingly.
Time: 1h37
